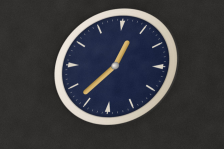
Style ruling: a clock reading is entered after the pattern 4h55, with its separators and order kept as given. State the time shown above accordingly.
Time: 12h37
